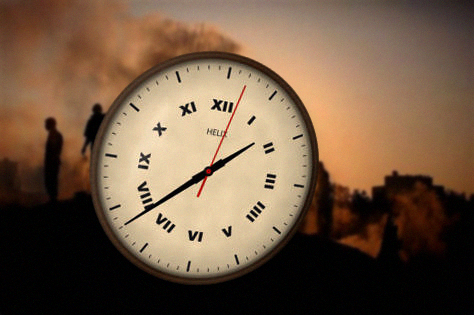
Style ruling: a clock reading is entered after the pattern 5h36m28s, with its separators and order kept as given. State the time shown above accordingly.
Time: 1h38m02s
